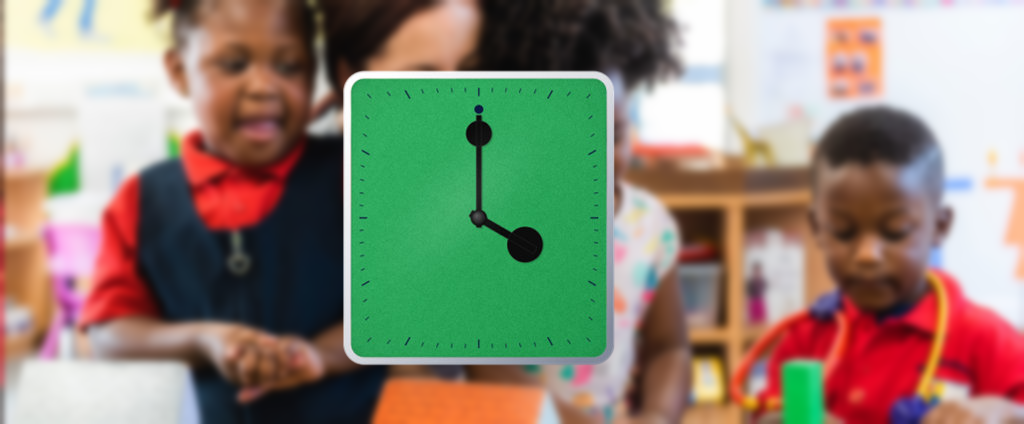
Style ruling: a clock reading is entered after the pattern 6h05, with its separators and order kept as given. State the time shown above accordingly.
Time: 4h00
